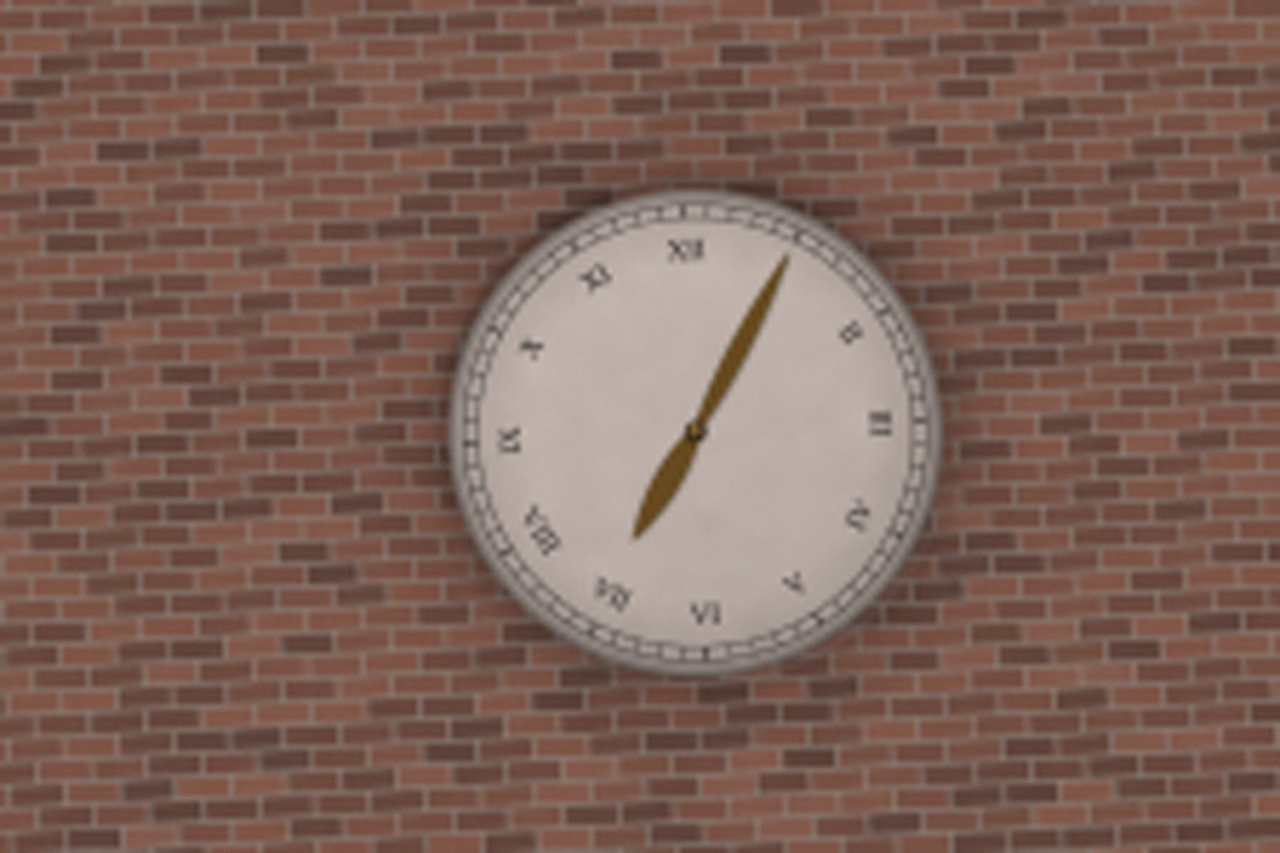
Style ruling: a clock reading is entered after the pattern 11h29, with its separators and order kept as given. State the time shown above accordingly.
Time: 7h05
